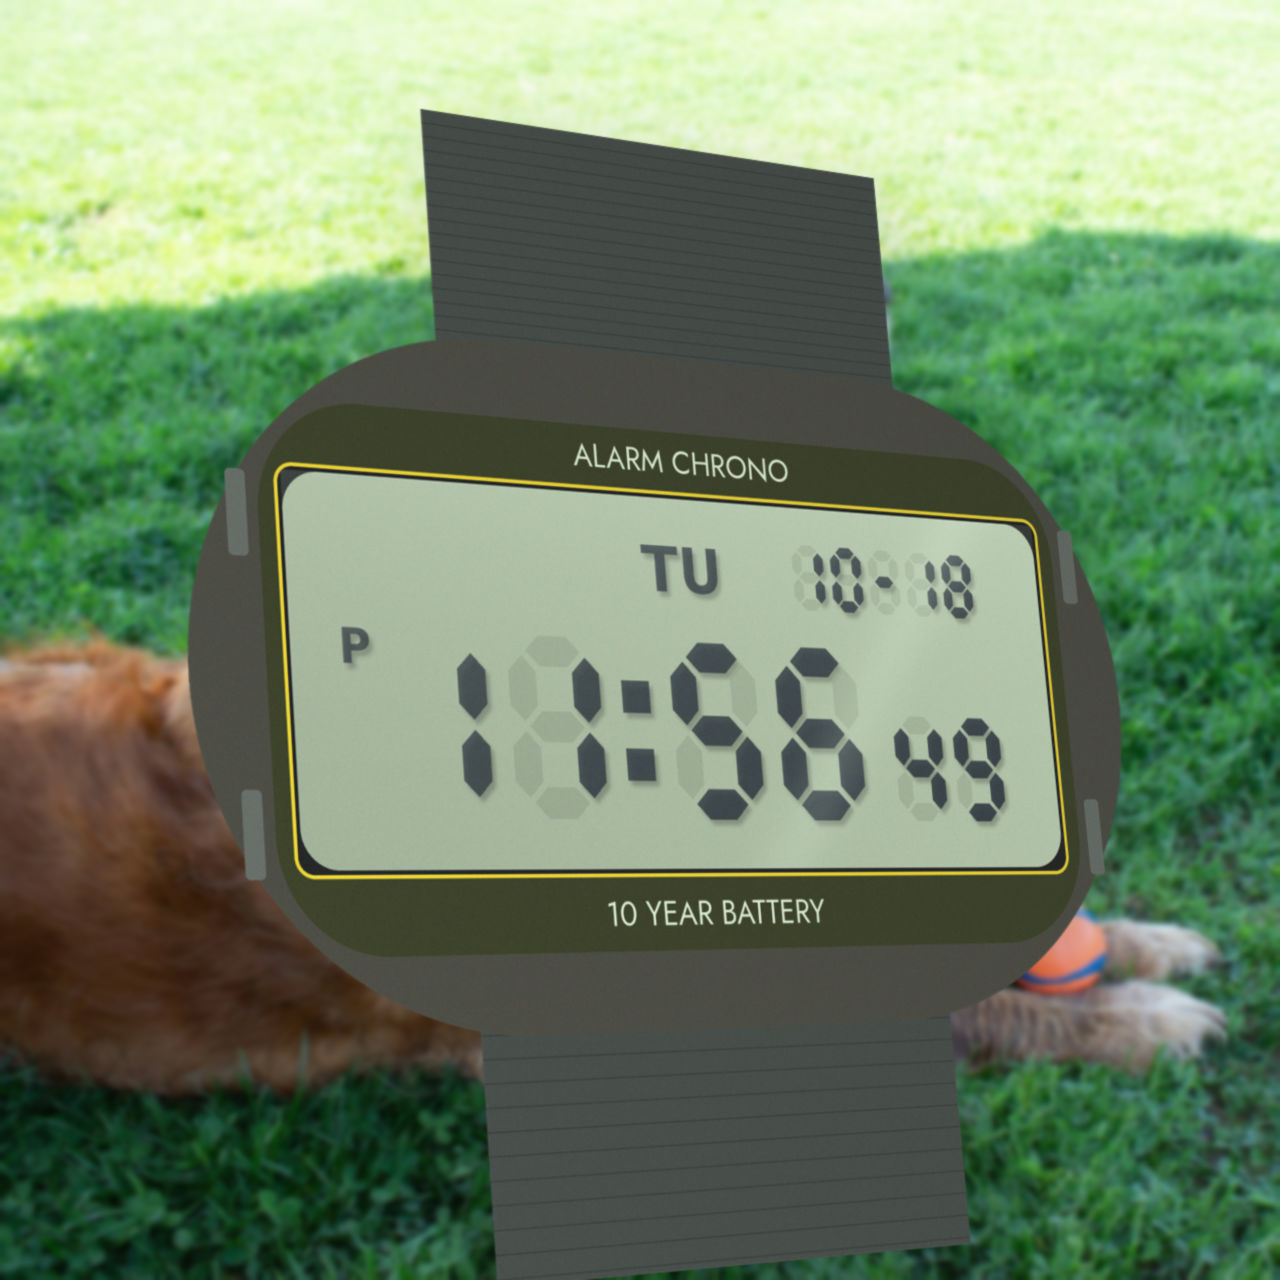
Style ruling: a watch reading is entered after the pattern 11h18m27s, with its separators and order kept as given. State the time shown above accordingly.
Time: 11h56m49s
